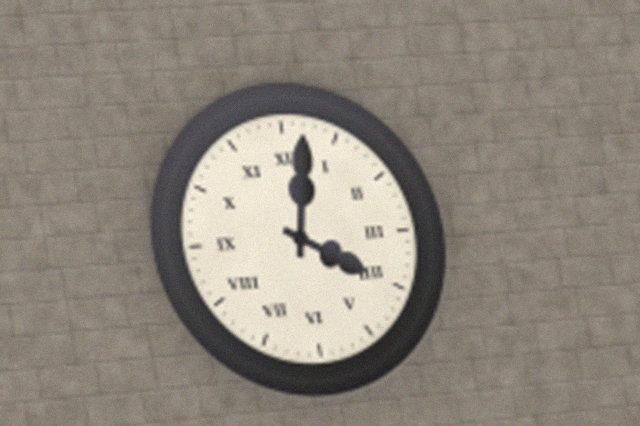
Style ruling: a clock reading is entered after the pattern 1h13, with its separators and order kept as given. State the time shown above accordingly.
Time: 4h02
